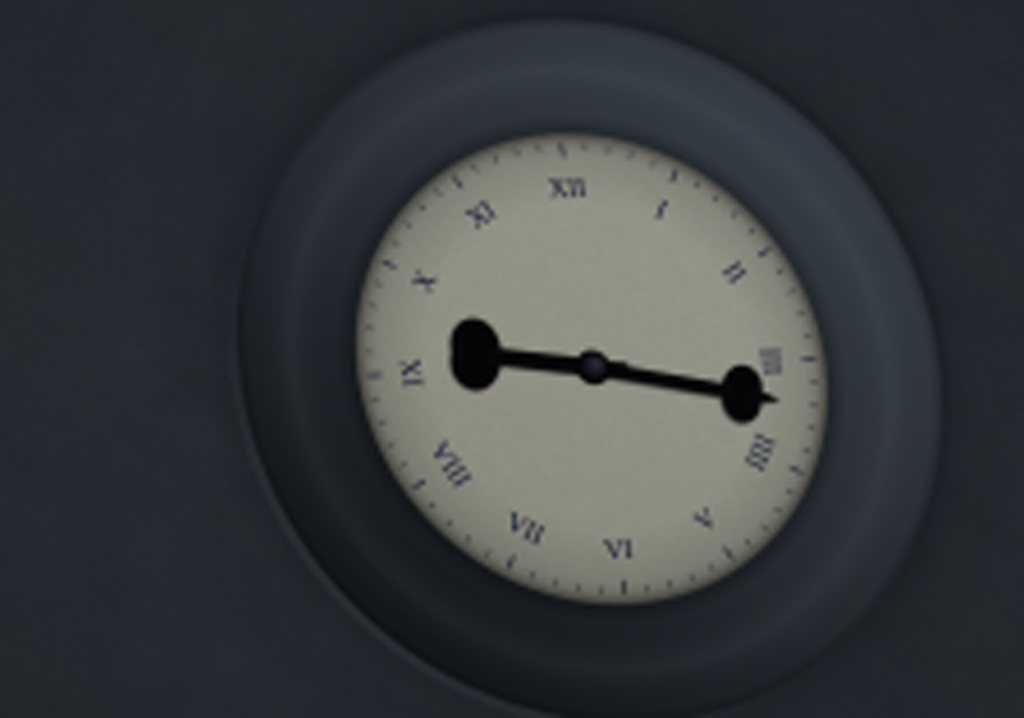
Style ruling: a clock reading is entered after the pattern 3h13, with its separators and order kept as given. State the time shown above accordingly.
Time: 9h17
